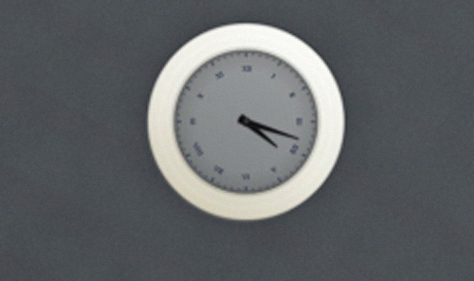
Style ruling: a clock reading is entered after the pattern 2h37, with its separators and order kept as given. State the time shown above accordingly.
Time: 4h18
